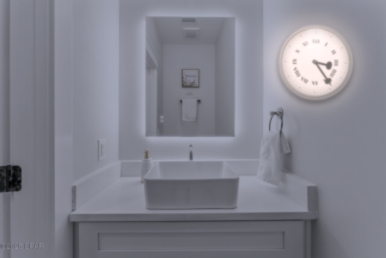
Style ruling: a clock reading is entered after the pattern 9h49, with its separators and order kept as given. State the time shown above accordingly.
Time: 3h24
